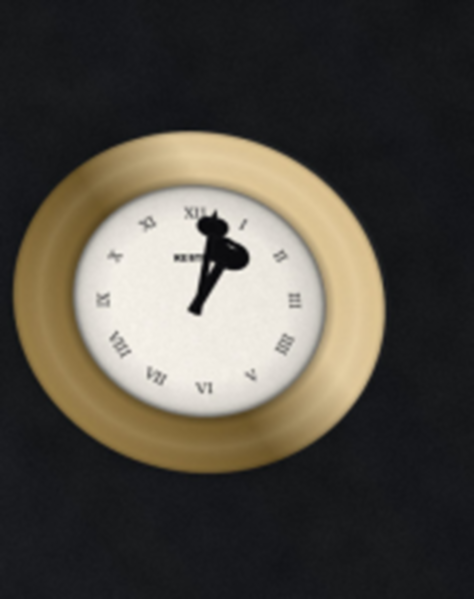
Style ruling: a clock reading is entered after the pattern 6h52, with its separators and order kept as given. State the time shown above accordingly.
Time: 1h02
